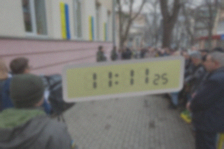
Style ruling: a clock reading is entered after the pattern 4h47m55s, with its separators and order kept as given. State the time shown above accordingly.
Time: 11h11m25s
